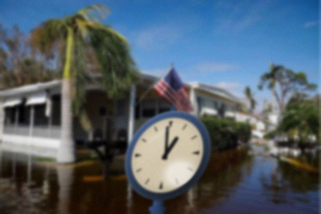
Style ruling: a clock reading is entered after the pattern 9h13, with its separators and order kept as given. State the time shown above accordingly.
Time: 12h59
